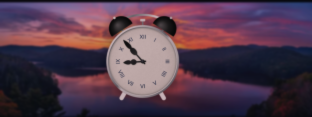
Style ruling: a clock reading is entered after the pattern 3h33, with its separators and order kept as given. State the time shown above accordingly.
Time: 8h53
